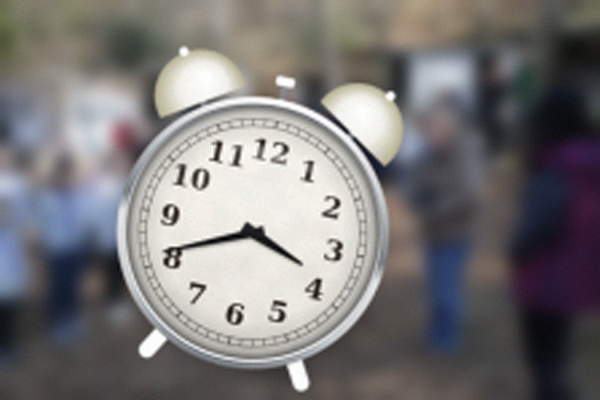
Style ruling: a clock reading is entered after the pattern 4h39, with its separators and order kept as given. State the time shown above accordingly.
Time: 3h41
